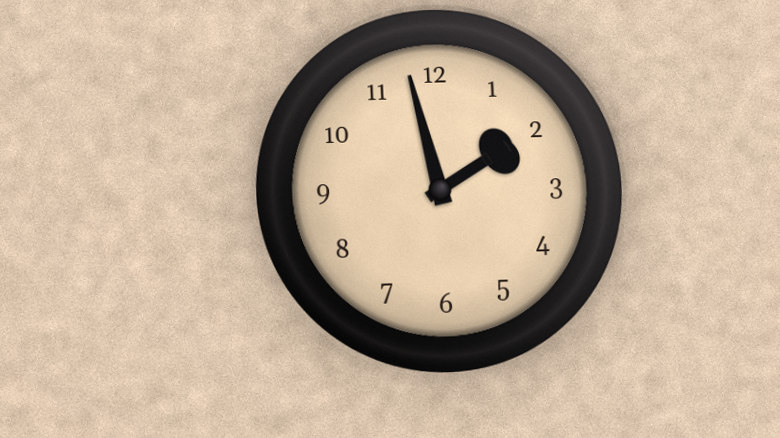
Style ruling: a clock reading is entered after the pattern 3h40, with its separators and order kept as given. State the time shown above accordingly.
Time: 1h58
